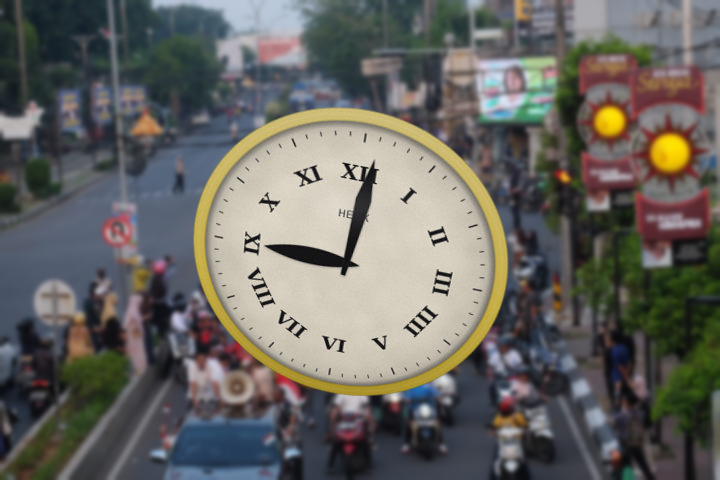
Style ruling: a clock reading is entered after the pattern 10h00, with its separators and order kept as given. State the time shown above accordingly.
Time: 9h01
